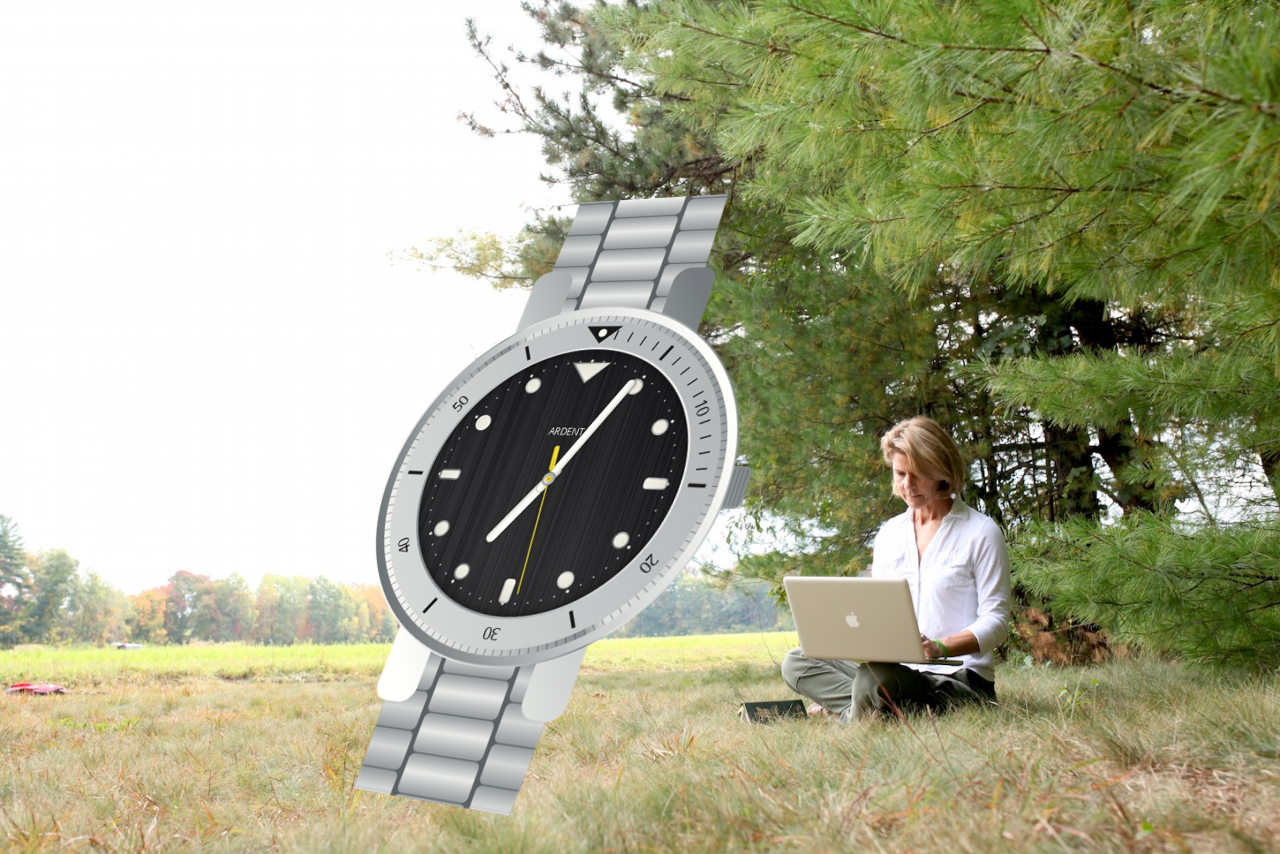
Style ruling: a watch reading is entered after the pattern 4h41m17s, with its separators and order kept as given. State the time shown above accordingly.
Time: 7h04m29s
